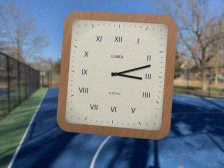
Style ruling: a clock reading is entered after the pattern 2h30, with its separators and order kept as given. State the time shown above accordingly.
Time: 3h12
